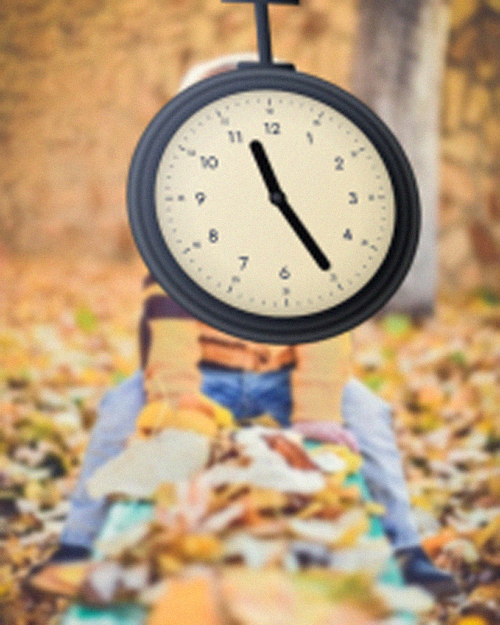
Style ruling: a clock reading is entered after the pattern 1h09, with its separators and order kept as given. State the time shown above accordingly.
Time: 11h25
